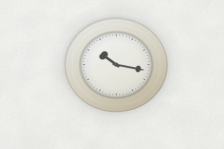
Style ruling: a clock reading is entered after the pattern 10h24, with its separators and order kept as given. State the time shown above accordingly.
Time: 10h17
